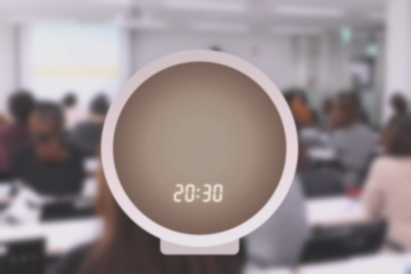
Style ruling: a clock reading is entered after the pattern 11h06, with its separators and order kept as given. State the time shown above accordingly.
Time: 20h30
